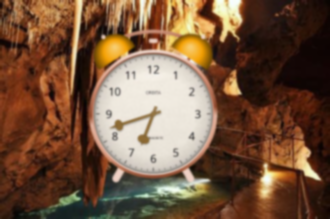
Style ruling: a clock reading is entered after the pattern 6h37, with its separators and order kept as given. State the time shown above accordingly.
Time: 6h42
